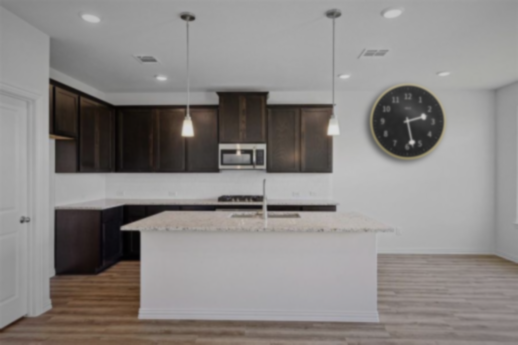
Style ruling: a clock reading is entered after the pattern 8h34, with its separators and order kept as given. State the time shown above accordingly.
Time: 2h28
